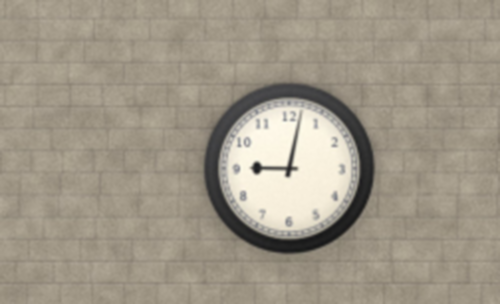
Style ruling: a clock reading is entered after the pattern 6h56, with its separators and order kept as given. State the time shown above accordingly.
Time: 9h02
